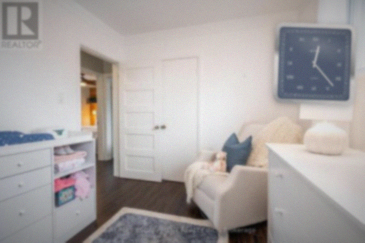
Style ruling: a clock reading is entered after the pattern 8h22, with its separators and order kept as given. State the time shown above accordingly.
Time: 12h23
